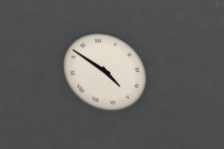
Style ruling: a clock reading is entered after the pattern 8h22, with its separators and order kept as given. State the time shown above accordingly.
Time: 4h52
